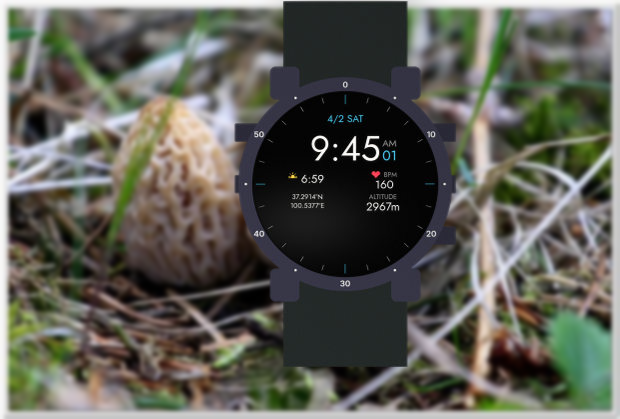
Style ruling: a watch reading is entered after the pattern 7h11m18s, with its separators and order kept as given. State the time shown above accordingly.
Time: 9h45m01s
